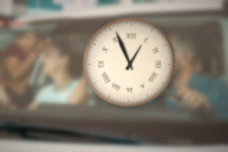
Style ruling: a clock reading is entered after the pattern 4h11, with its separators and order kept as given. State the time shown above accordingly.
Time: 12h56
